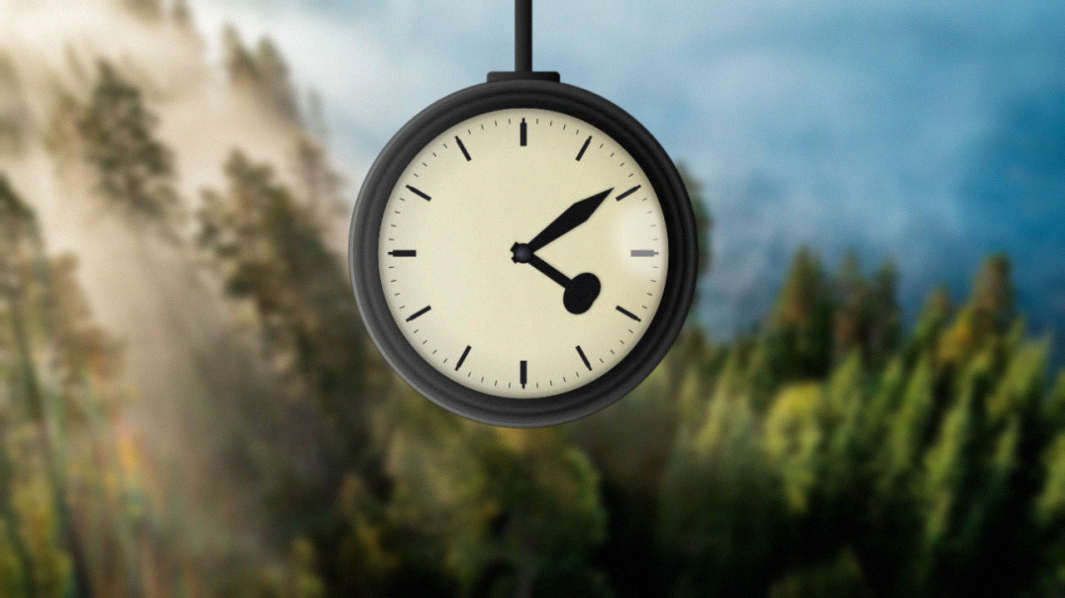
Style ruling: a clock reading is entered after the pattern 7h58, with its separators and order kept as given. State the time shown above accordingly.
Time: 4h09
